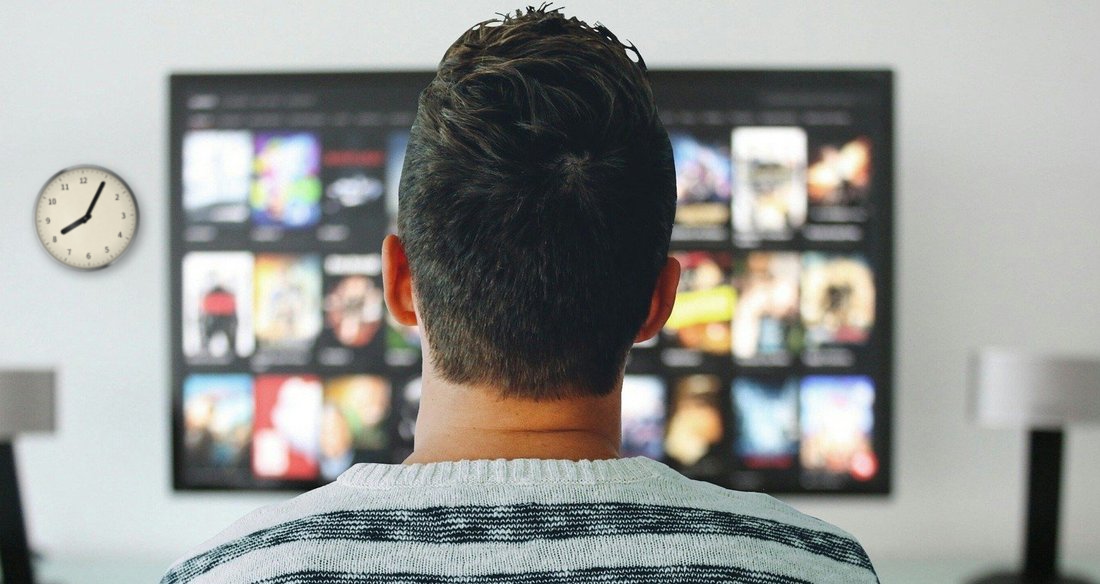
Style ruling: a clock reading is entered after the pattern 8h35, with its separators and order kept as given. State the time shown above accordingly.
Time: 8h05
